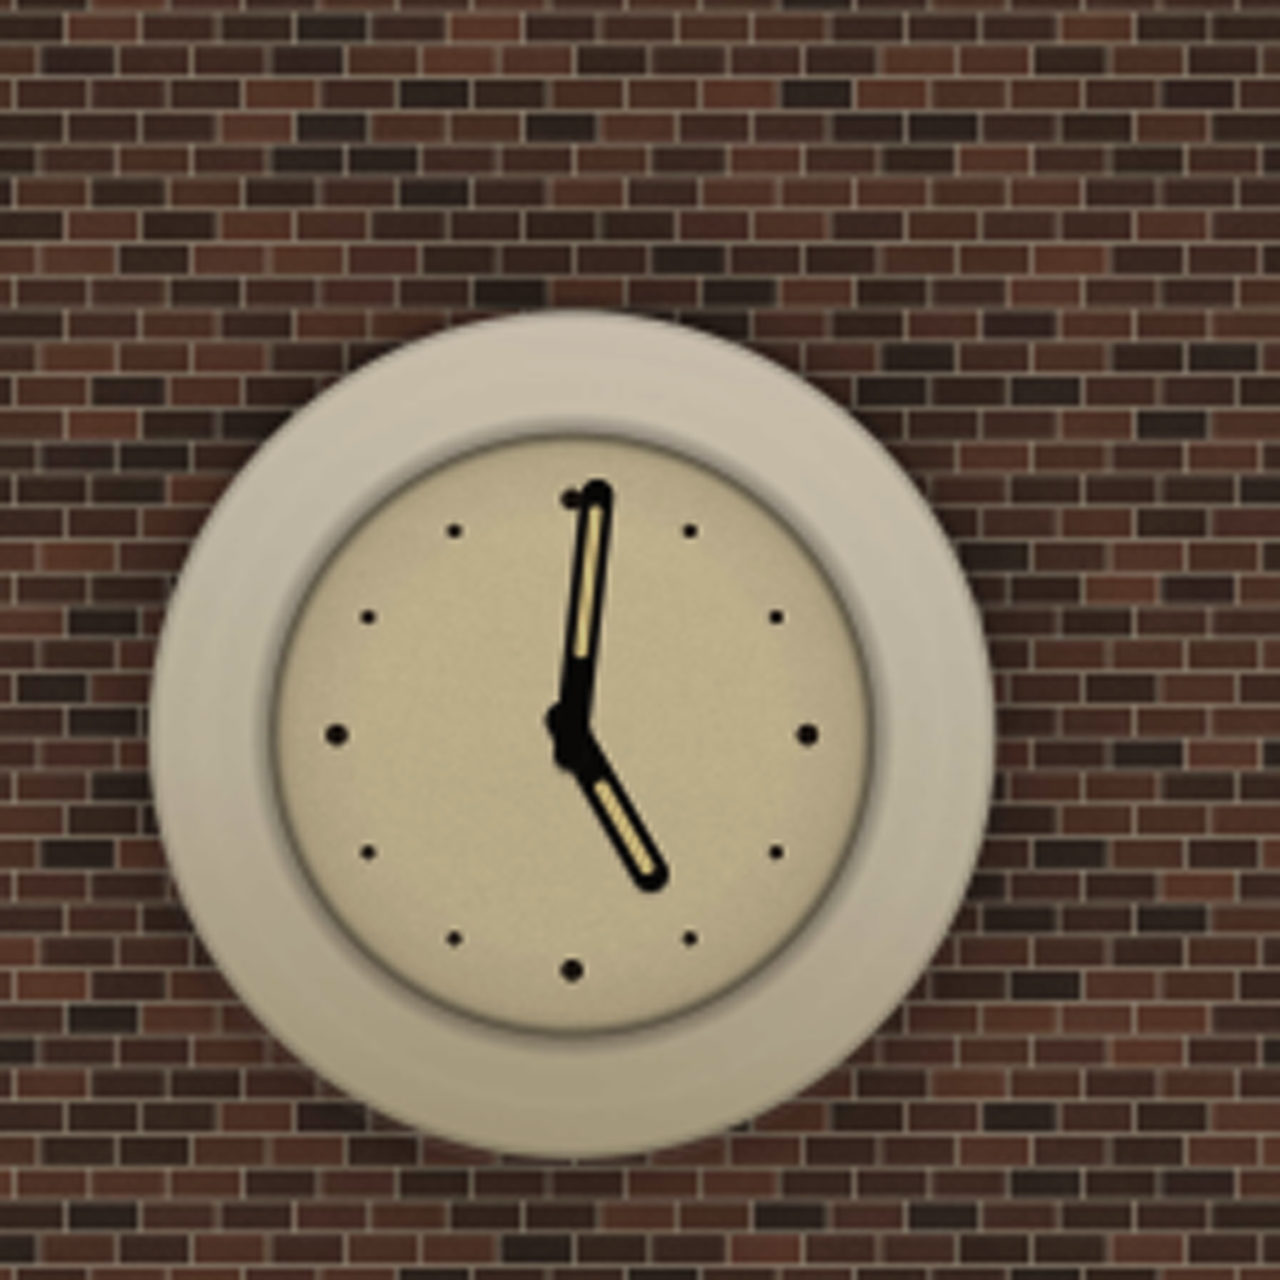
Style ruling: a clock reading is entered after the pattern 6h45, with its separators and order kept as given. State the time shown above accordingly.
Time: 5h01
